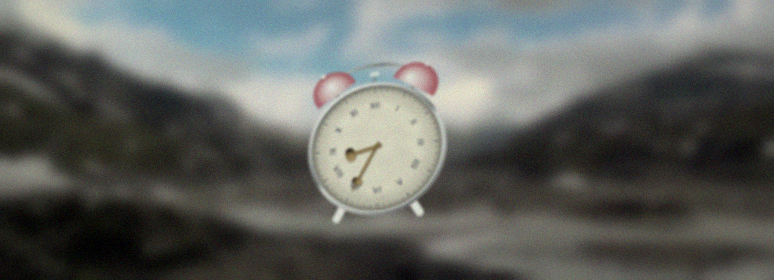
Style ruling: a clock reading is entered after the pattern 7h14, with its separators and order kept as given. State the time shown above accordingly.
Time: 8h35
